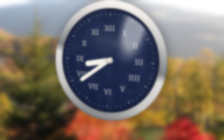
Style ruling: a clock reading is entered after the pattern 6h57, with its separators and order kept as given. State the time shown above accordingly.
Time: 8h39
